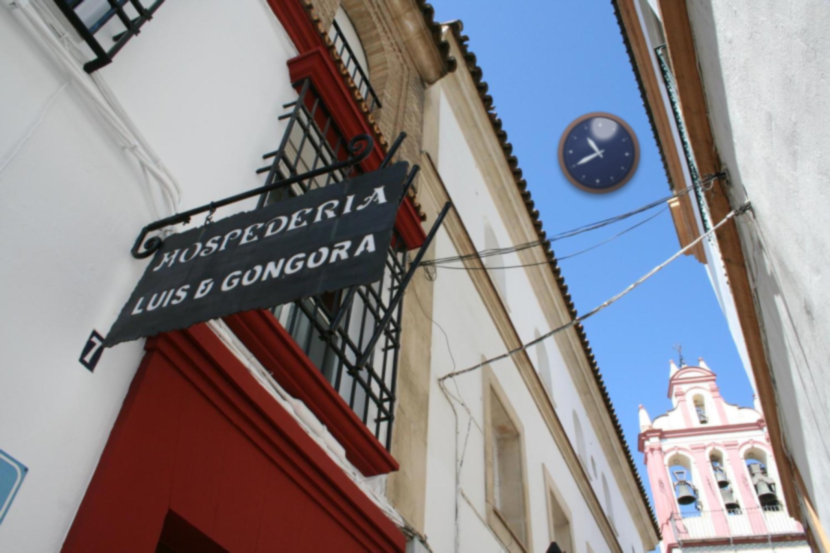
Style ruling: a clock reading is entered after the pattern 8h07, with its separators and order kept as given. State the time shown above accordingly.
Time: 10h40
